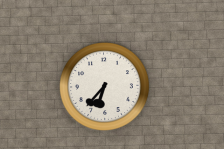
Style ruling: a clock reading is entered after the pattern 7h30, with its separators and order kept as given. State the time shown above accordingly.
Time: 6h37
